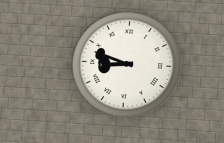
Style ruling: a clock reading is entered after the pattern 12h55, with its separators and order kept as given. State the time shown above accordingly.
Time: 8h48
